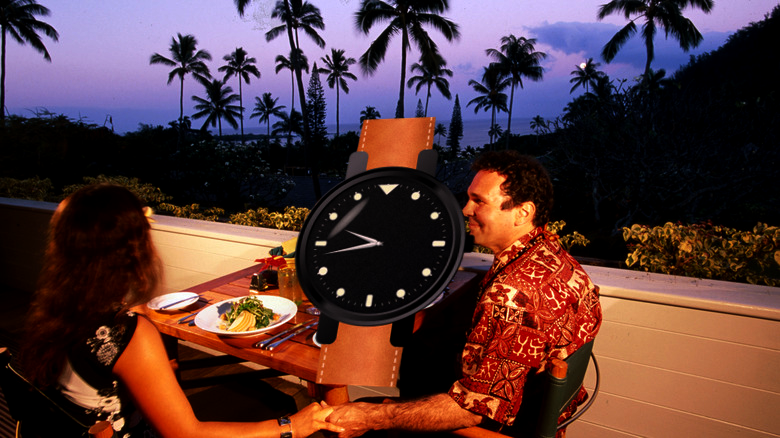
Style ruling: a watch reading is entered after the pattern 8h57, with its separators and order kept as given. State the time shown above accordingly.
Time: 9h43
